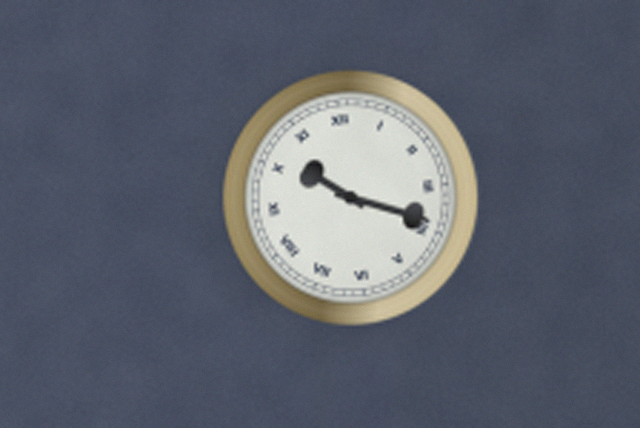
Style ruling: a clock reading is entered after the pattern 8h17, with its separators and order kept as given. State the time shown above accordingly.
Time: 10h19
